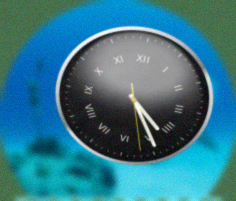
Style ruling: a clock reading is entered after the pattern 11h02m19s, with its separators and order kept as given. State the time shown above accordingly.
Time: 4h24m27s
